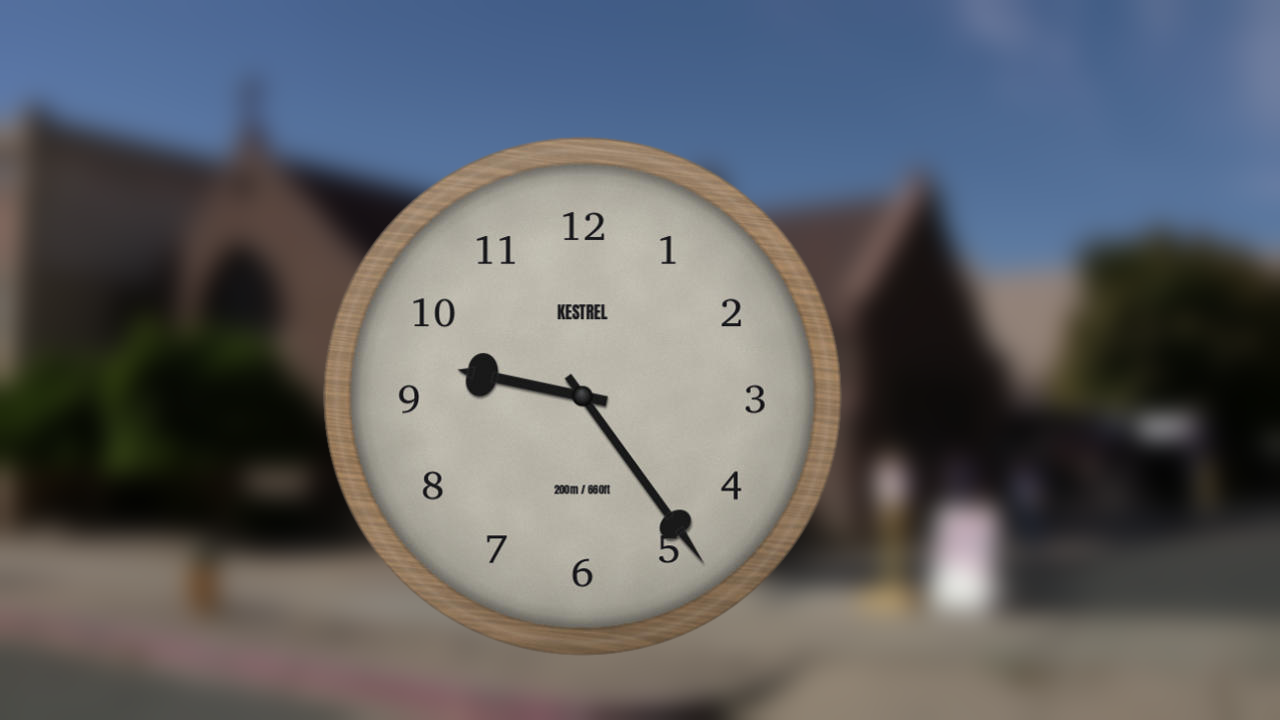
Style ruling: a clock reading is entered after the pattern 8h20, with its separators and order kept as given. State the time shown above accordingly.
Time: 9h24
